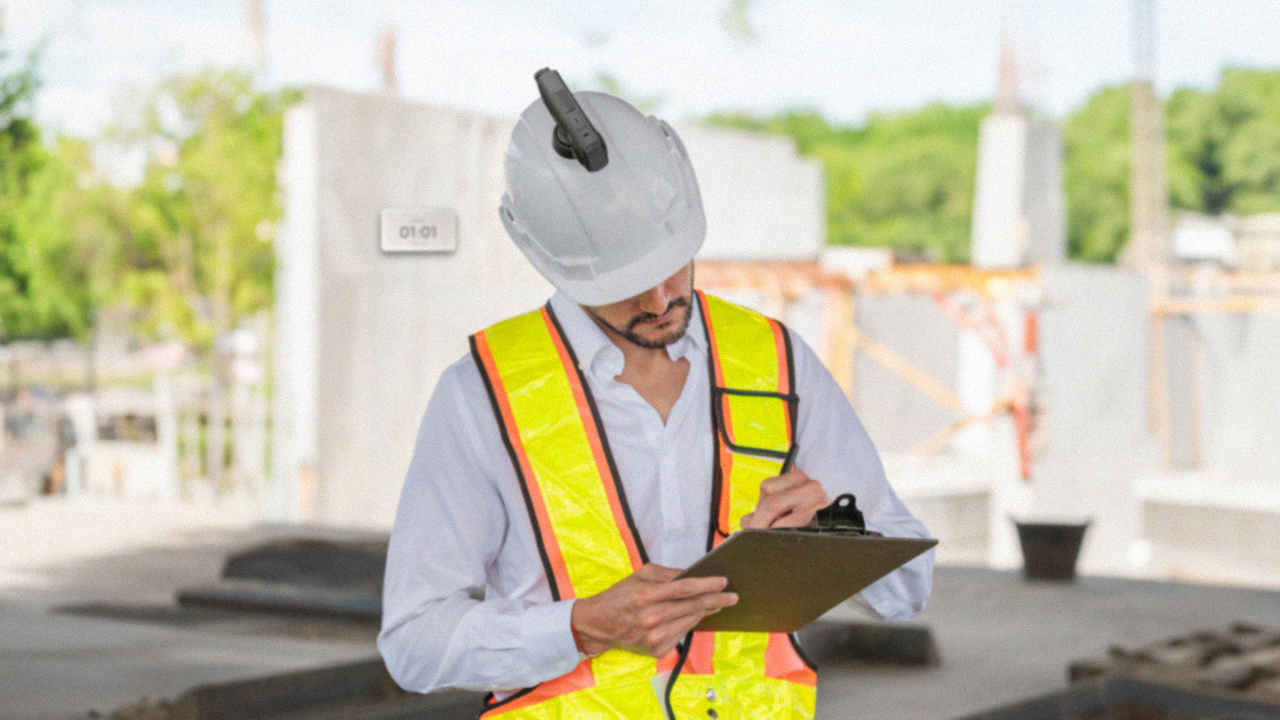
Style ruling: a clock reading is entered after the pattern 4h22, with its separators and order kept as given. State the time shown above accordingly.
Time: 1h01
